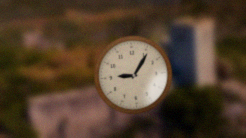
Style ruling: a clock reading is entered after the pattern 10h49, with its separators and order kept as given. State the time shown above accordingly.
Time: 9h06
